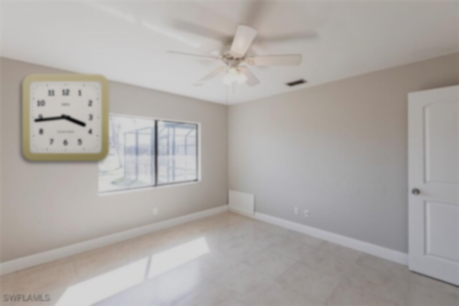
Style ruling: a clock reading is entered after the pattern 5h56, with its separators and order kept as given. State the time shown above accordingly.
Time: 3h44
